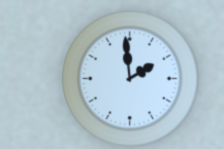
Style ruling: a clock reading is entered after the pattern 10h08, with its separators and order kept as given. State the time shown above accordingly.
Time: 1h59
